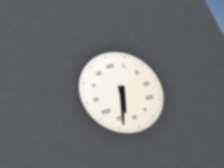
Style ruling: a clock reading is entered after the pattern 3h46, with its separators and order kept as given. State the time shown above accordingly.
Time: 6h34
